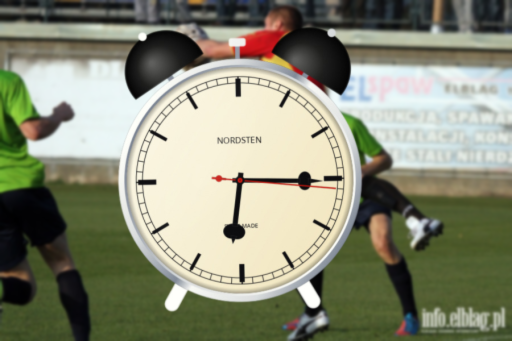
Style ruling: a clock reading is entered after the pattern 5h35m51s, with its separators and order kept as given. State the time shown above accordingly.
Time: 6h15m16s
